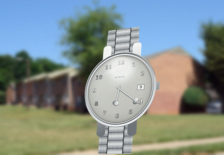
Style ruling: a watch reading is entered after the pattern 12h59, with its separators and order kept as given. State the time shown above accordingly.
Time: 6h21
